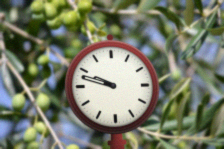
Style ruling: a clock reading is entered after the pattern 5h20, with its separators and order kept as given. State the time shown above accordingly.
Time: 9h48
